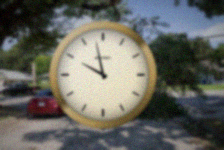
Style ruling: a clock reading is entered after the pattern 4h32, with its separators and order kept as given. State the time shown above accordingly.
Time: 9h58
